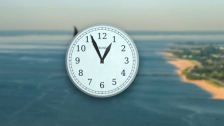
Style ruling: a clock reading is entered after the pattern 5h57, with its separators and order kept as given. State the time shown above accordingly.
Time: 12h56
